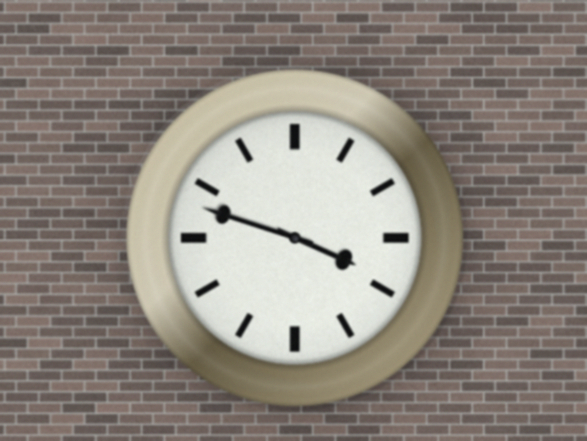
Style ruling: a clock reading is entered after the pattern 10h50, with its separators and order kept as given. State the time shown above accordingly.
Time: 3h48
